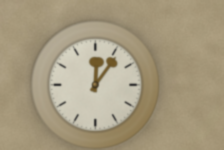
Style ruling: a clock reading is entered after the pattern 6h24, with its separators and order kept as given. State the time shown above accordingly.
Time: 12h06
